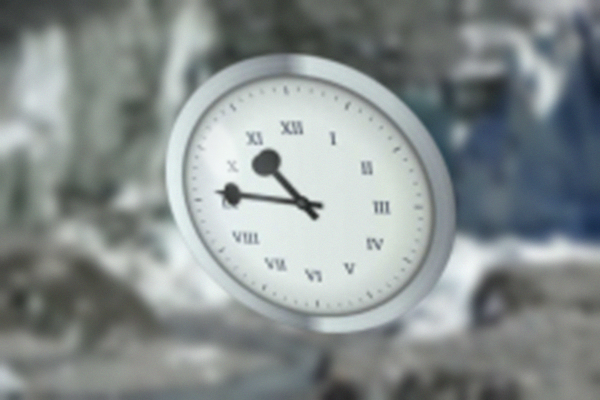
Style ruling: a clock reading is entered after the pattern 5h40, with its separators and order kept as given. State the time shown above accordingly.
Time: 10h46
